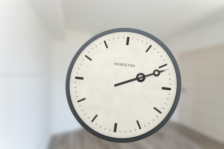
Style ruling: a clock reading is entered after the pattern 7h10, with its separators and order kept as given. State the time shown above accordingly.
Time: 2h11
